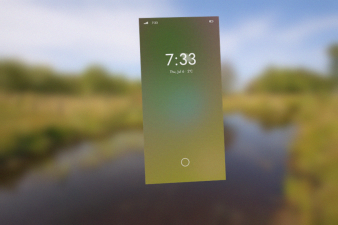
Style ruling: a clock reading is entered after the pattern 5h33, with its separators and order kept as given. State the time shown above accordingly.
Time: 7h33
